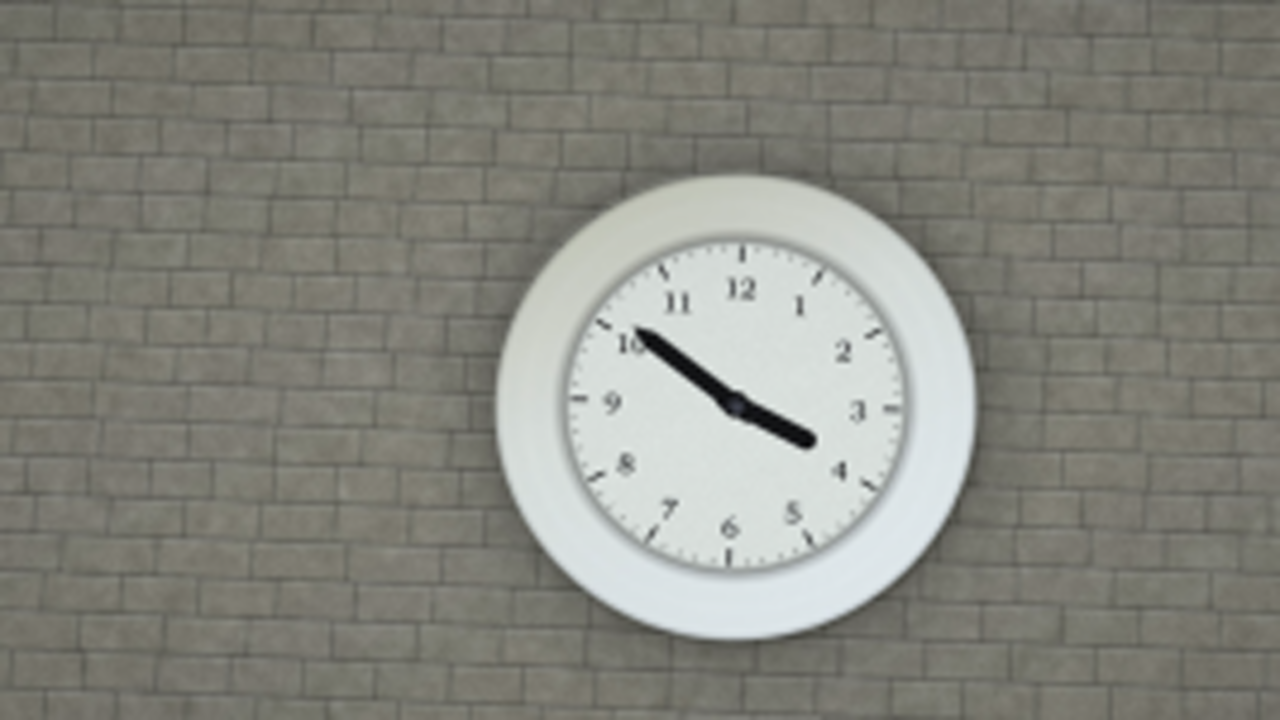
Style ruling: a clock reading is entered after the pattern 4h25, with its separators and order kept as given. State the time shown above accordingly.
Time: 3h51
